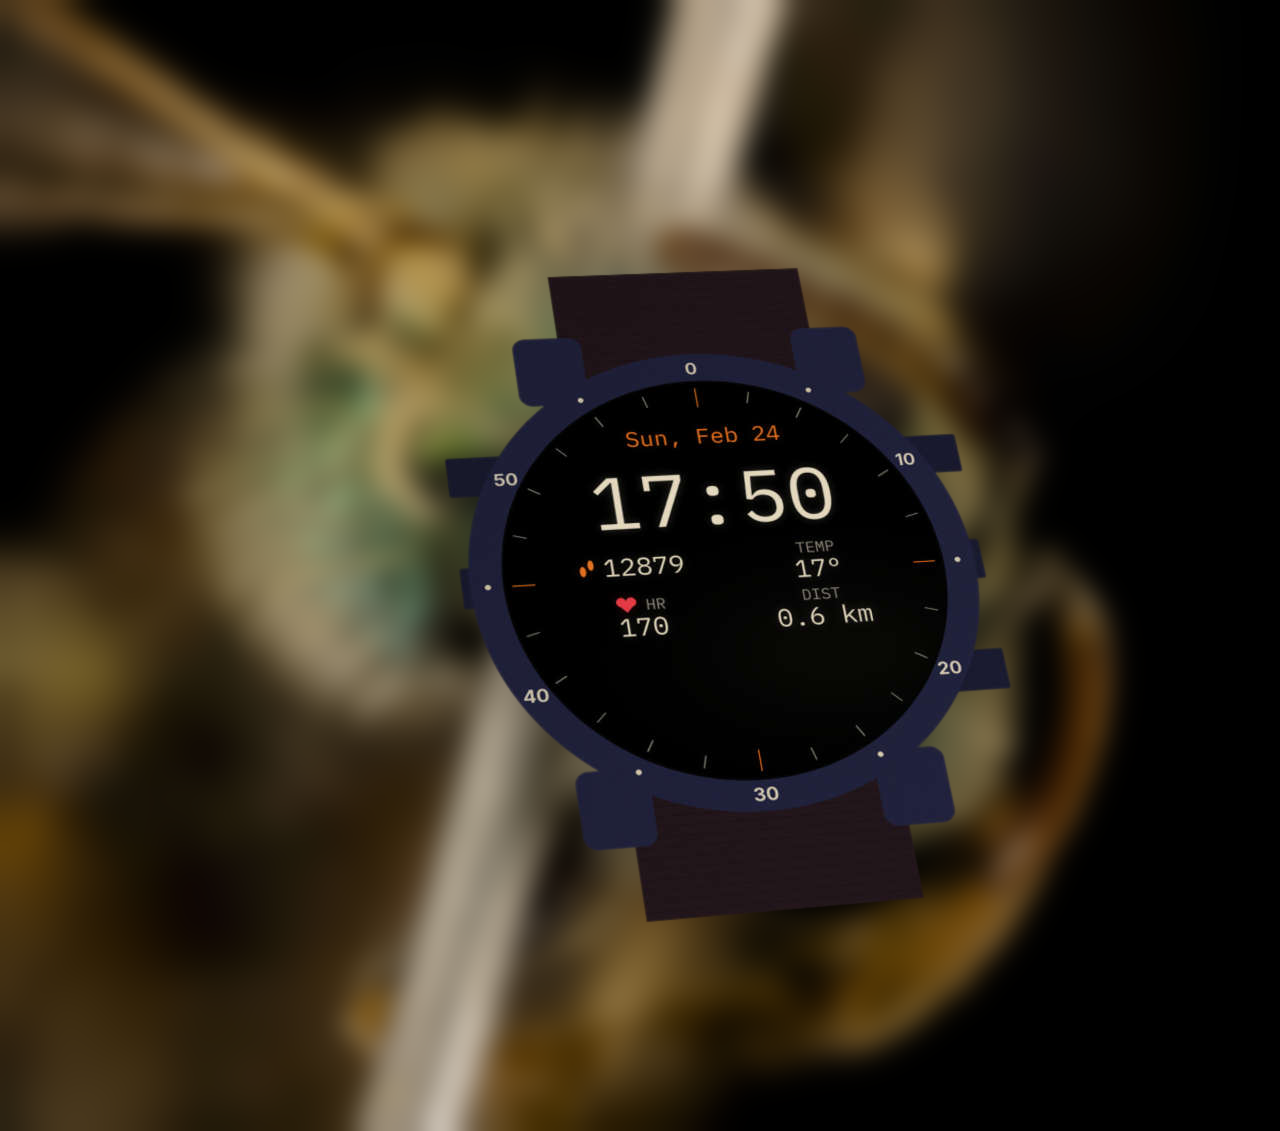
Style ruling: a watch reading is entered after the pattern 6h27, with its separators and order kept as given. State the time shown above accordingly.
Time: 17h50
